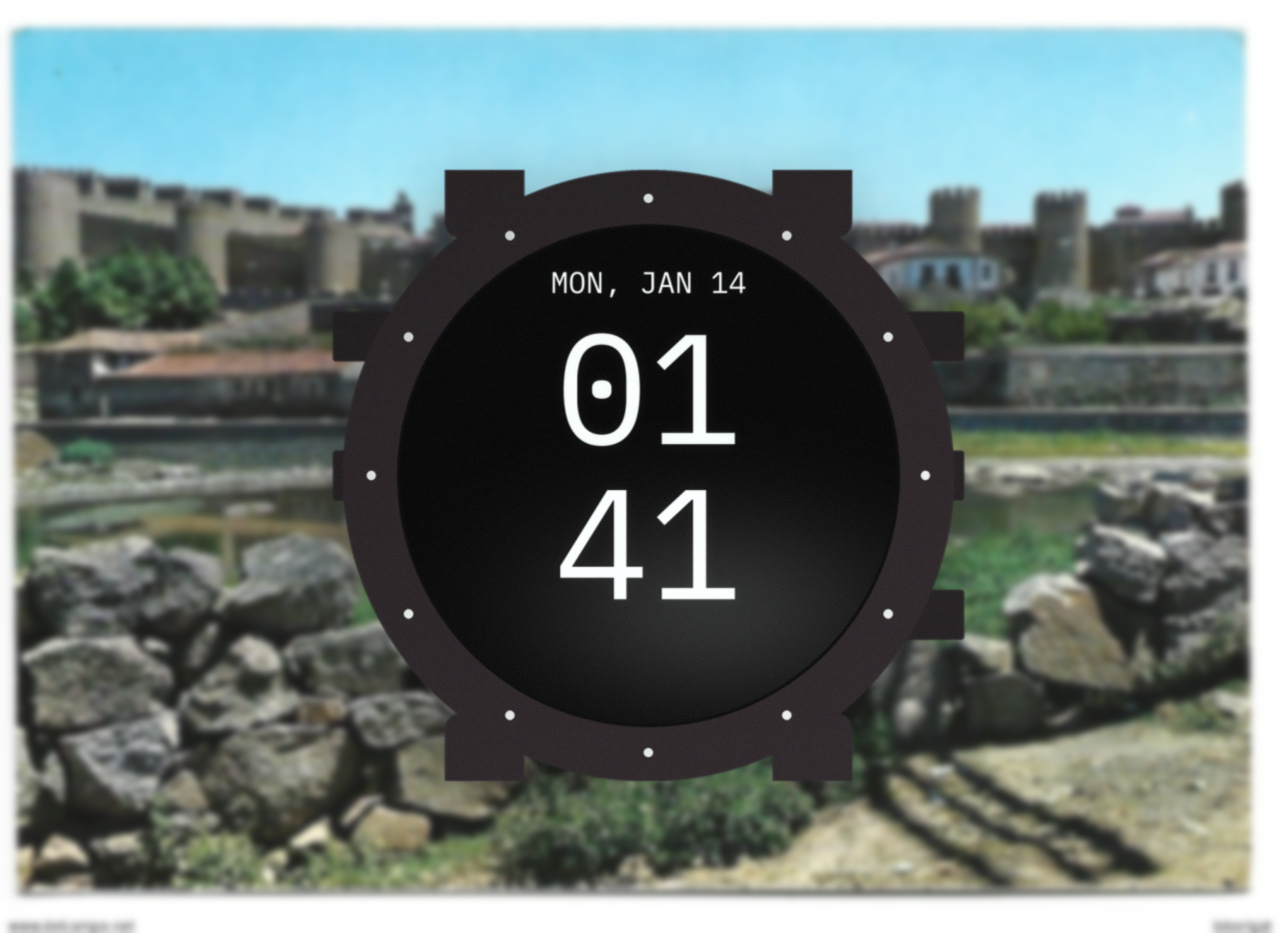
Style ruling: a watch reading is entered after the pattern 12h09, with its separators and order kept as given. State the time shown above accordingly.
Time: 1h41
